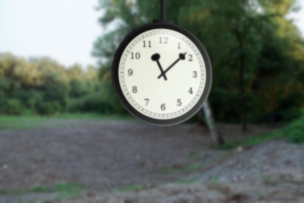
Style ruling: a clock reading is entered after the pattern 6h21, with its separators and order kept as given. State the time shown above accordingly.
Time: 11h08
